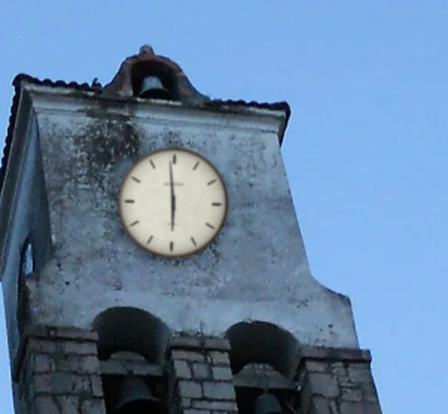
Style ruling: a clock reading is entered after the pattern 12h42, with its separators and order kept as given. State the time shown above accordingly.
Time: 5h59
